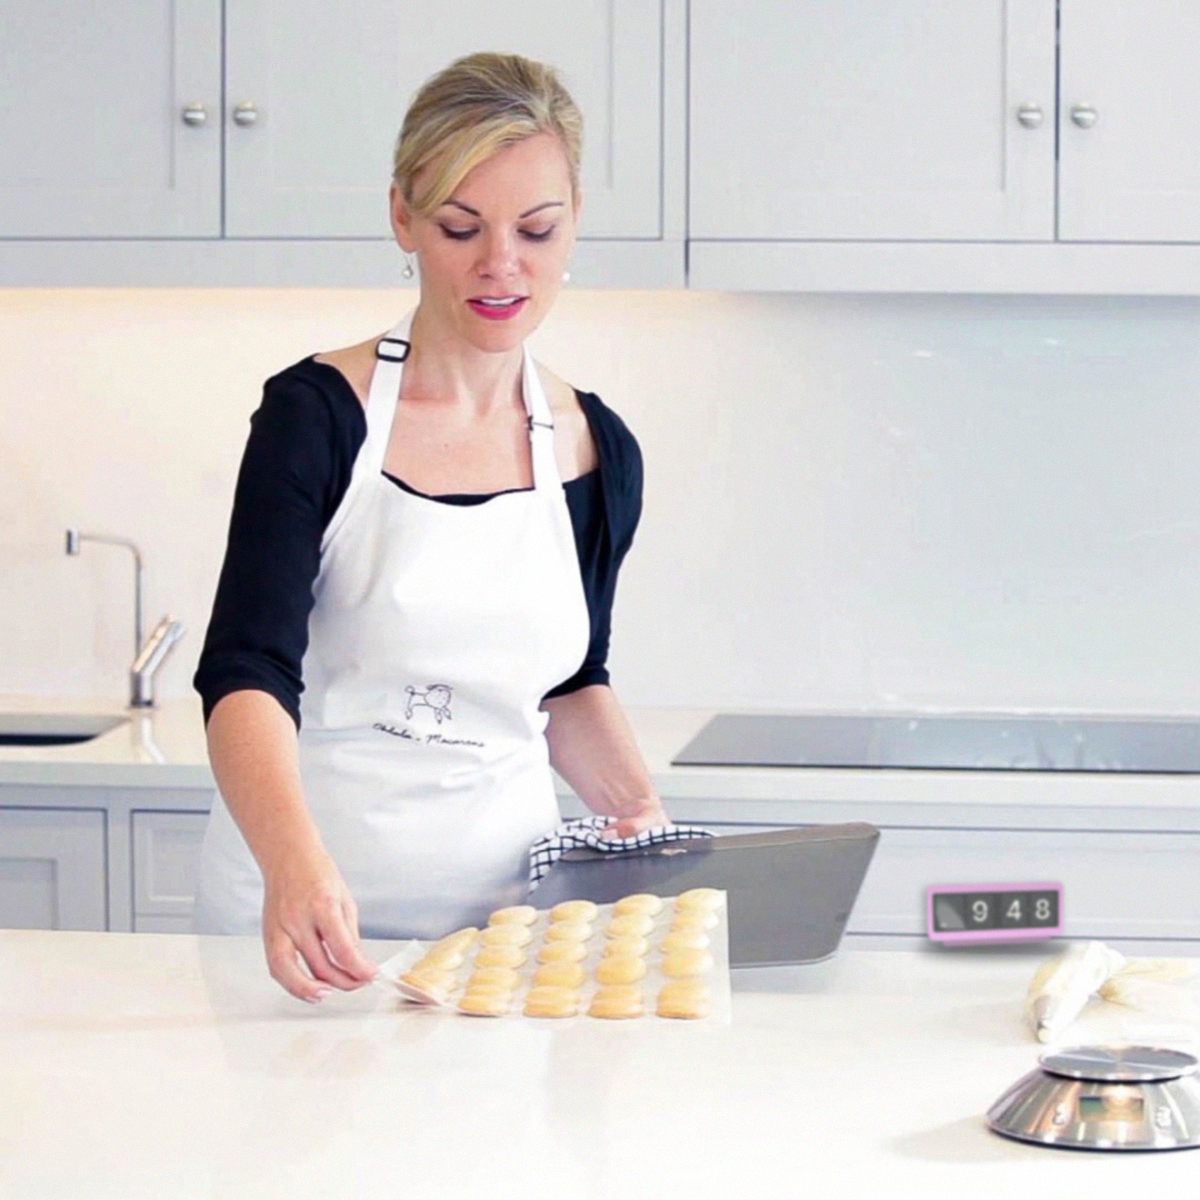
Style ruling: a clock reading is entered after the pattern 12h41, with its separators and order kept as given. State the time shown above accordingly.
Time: 9h48
